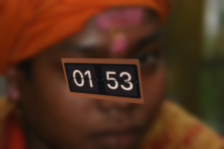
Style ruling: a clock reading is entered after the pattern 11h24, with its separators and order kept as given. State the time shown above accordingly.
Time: 1h53
